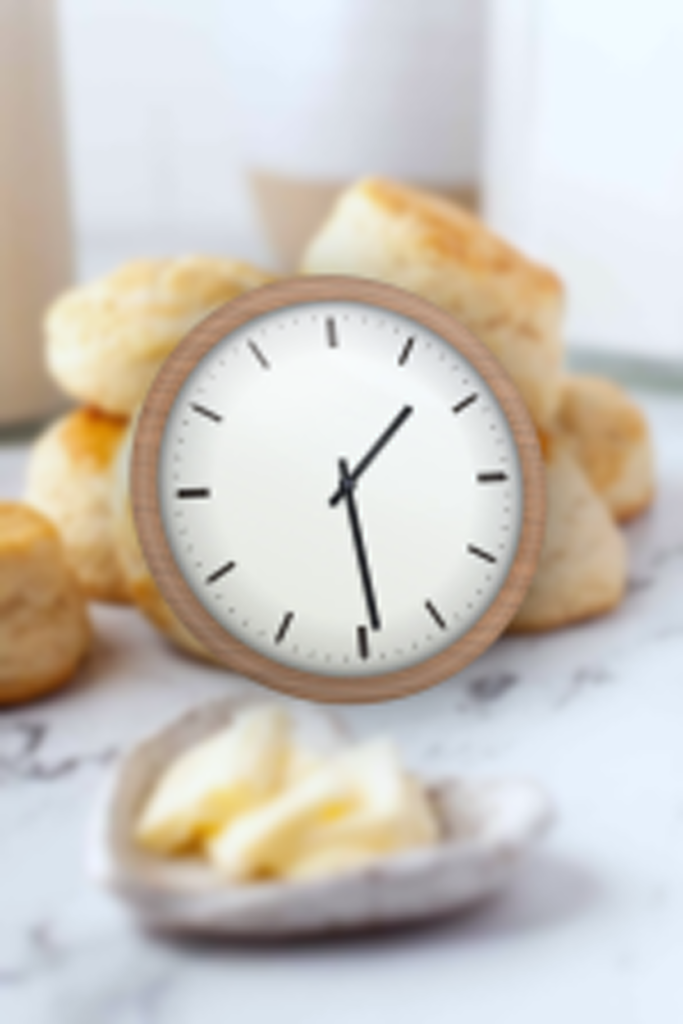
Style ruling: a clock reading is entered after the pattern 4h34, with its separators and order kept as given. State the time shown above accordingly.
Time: 1h29
